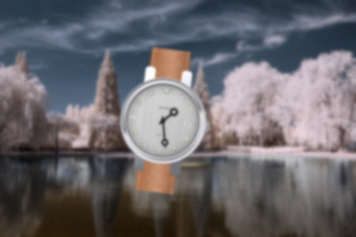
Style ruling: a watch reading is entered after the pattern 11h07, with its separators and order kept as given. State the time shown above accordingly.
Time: 1h28
